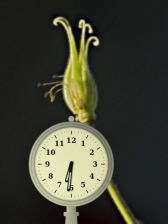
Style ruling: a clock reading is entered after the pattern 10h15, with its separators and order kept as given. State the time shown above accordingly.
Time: 6h31
